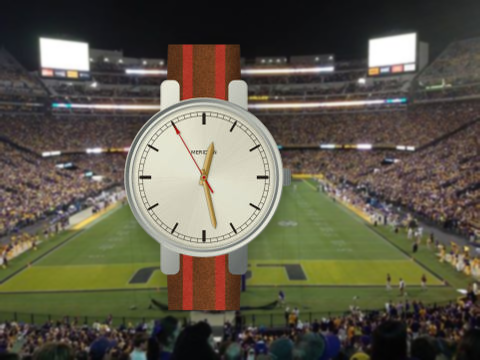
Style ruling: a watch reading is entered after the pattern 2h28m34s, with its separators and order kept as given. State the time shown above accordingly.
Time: 12h27m55s
